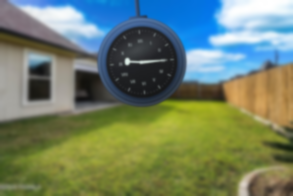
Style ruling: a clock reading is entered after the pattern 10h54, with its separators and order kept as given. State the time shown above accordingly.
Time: 9h15
